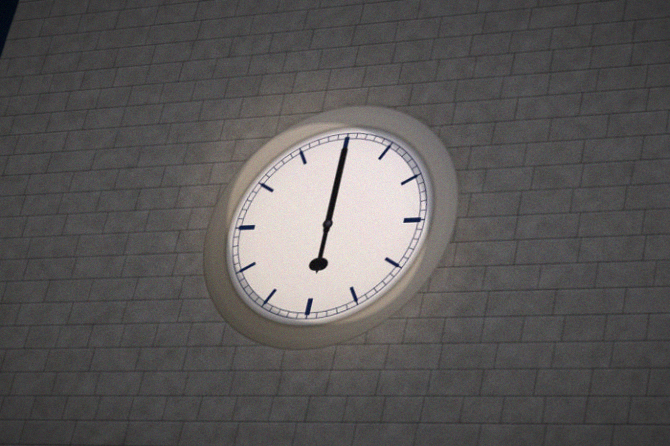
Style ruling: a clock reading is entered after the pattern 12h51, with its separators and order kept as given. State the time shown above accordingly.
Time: 6h00
